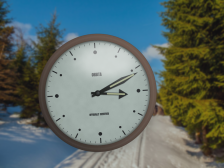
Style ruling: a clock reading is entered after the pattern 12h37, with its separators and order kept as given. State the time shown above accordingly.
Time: 3h11
